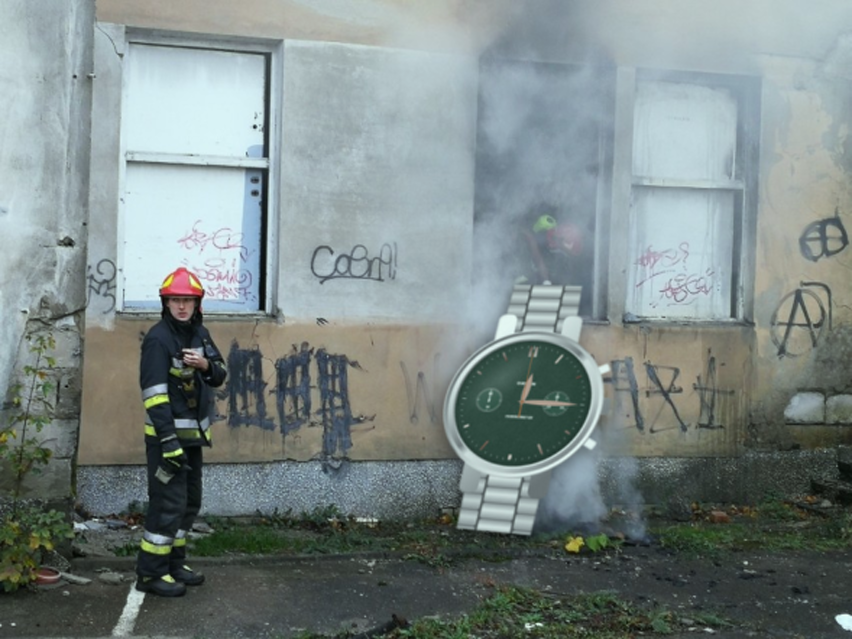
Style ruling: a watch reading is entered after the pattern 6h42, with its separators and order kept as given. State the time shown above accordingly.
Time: 12h15
